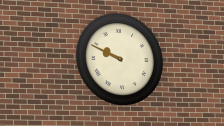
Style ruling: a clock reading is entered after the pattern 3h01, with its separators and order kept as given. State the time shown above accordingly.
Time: 9h49
